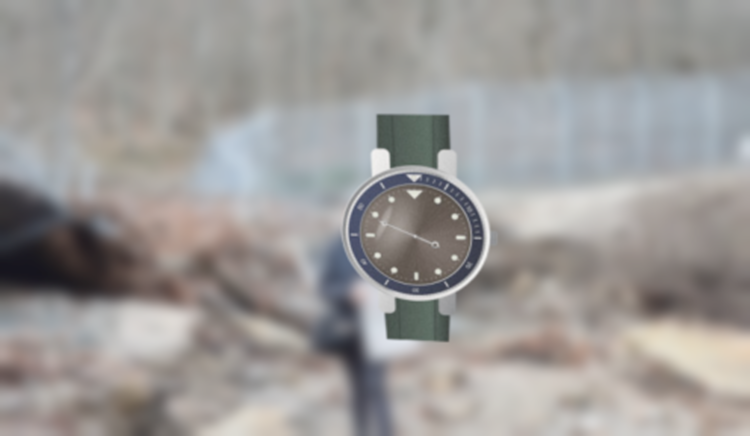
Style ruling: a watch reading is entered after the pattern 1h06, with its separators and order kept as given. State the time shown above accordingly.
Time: 3h49
